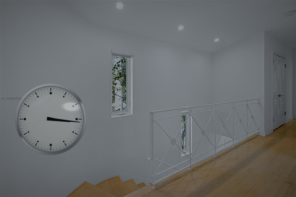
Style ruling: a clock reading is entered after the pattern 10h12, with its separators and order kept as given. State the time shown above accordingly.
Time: 3h16
